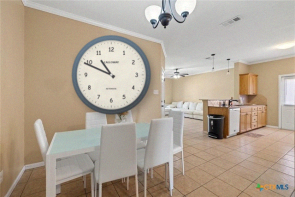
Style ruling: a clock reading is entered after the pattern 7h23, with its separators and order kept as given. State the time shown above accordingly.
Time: 10h49
